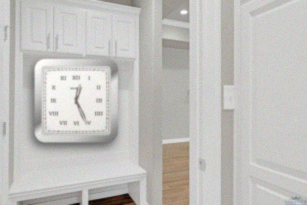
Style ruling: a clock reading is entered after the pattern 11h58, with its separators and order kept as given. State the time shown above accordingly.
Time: 12h26
